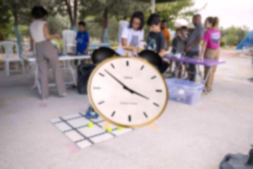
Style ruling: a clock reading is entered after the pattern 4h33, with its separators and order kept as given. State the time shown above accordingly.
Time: 3h52
